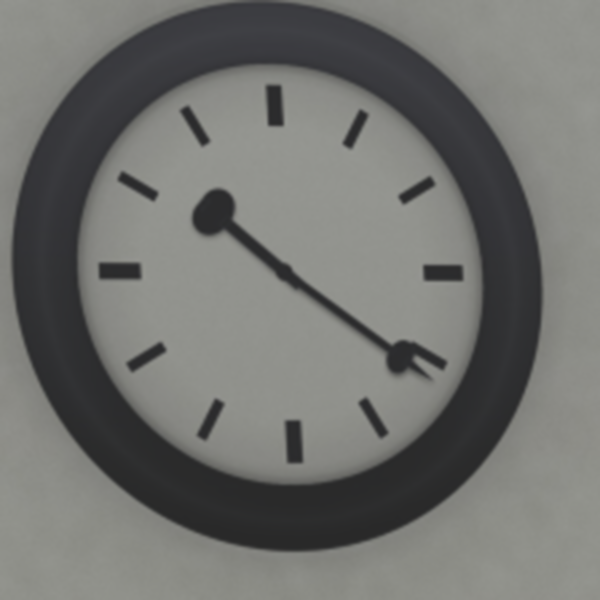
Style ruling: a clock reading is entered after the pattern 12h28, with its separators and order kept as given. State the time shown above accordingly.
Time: 10h21
